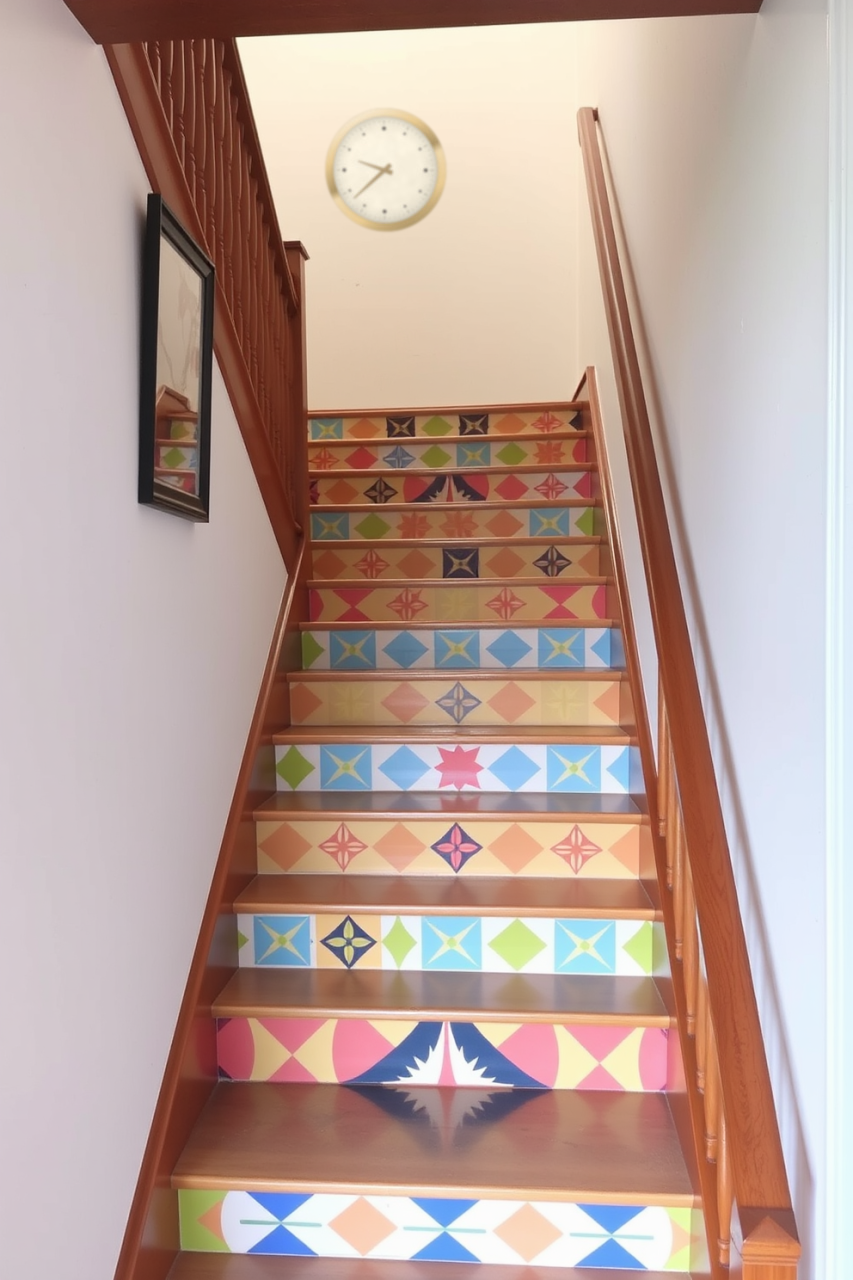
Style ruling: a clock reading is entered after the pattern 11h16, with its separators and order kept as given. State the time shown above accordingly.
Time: 9h38
